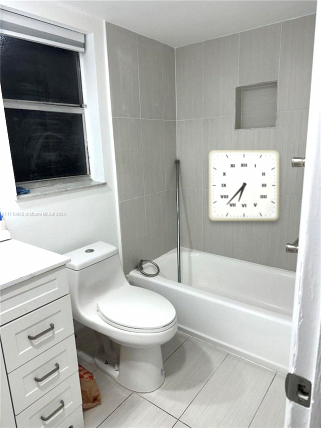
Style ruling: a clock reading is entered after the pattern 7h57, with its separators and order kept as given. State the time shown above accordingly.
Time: 6h37
